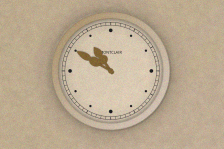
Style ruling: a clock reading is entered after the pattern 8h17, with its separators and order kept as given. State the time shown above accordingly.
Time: 10h50
